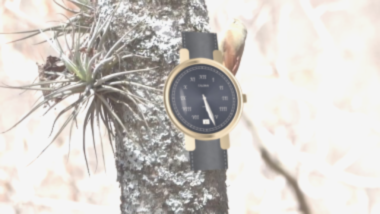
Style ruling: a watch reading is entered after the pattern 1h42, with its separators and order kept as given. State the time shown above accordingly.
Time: 5h27
